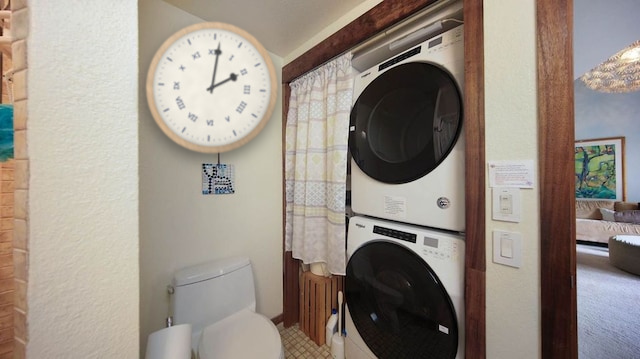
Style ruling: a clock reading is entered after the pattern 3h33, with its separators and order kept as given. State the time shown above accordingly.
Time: 2h01
